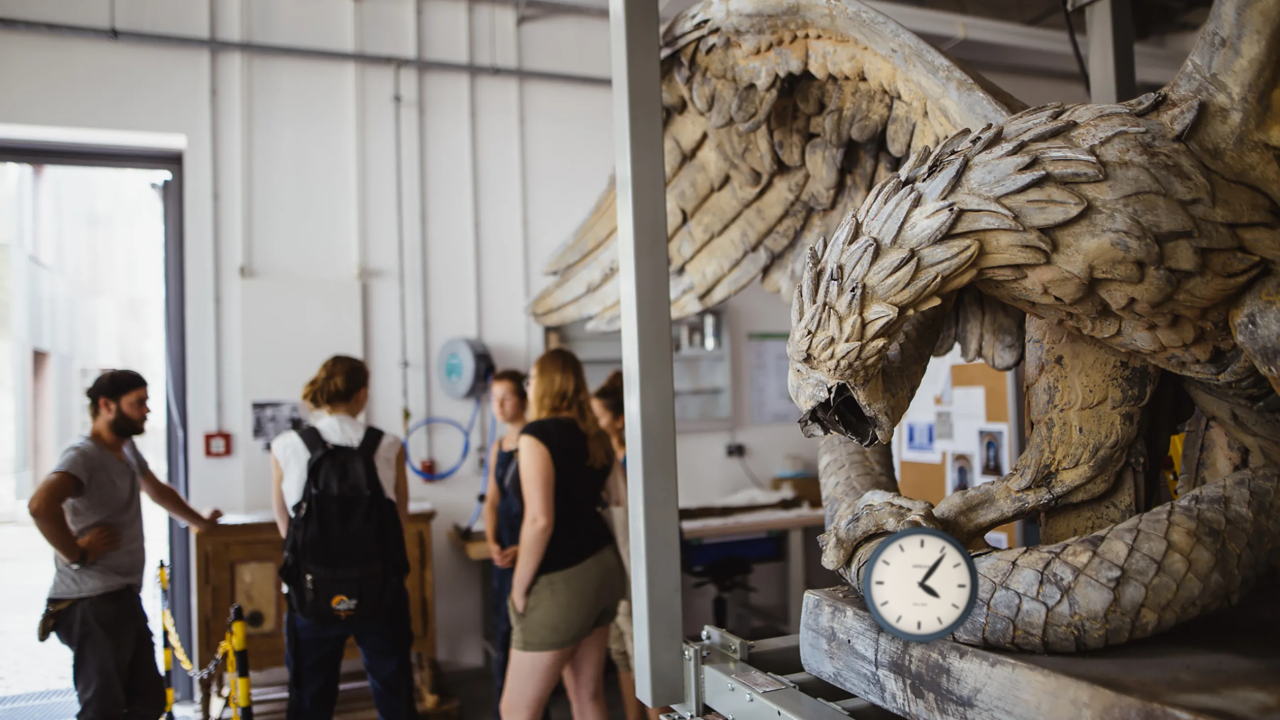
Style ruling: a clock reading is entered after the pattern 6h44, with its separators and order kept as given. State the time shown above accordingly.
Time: 4h06
